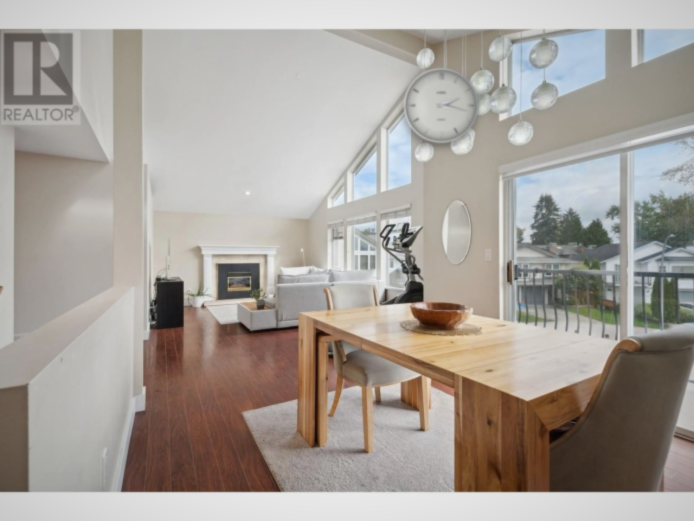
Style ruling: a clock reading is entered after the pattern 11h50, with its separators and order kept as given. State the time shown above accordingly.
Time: 2h17
